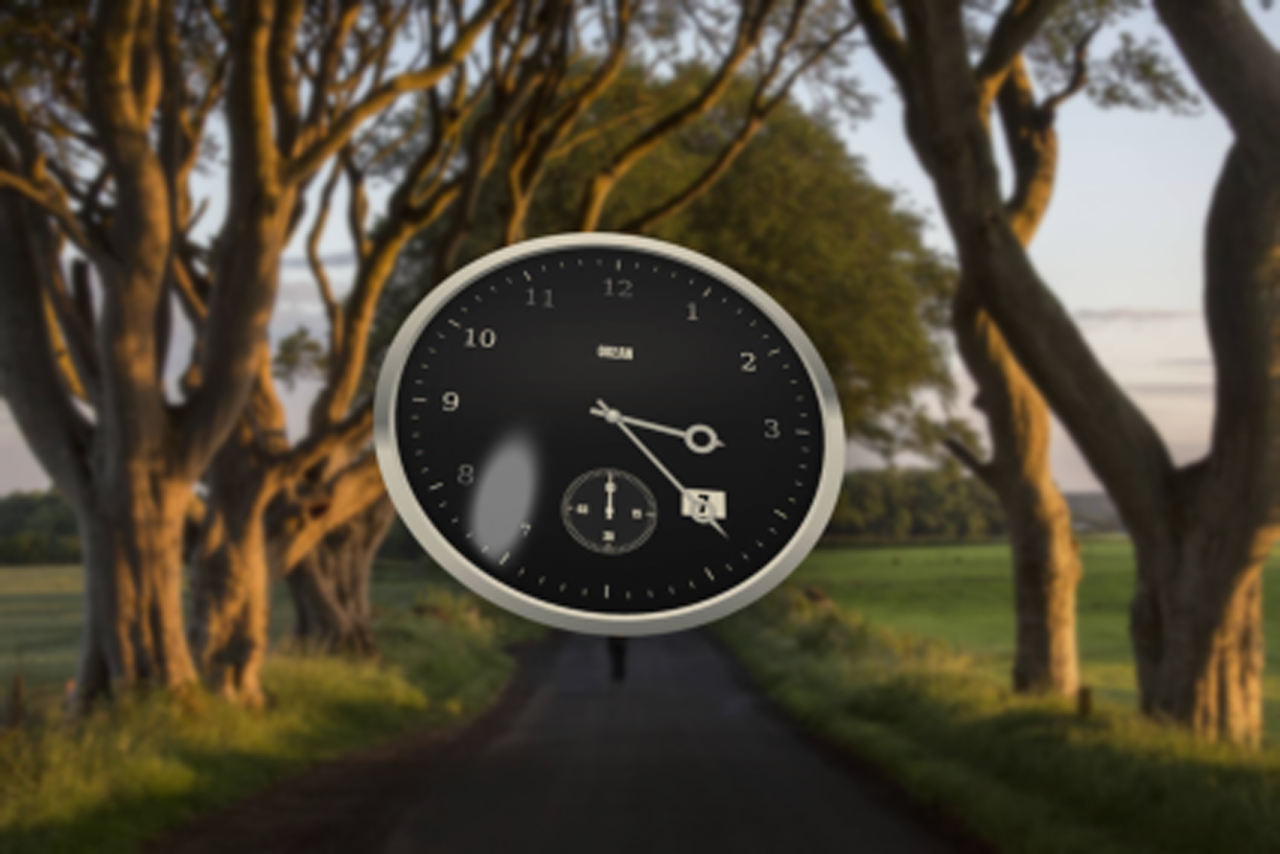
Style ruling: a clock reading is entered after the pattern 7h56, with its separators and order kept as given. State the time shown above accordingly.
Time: 3h23
